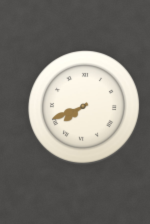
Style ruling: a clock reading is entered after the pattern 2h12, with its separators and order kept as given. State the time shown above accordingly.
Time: 7h41
